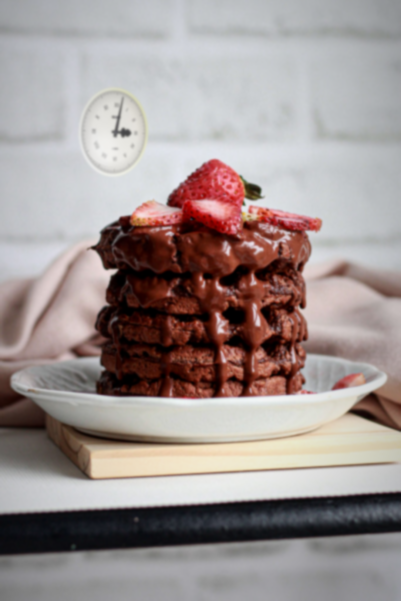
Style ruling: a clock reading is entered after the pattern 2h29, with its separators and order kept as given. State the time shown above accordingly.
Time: 3h02
